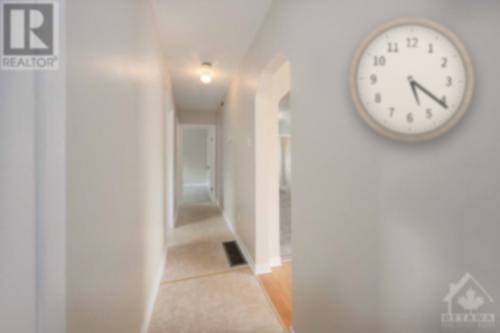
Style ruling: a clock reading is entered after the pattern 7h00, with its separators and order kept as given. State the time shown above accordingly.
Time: 5h21
